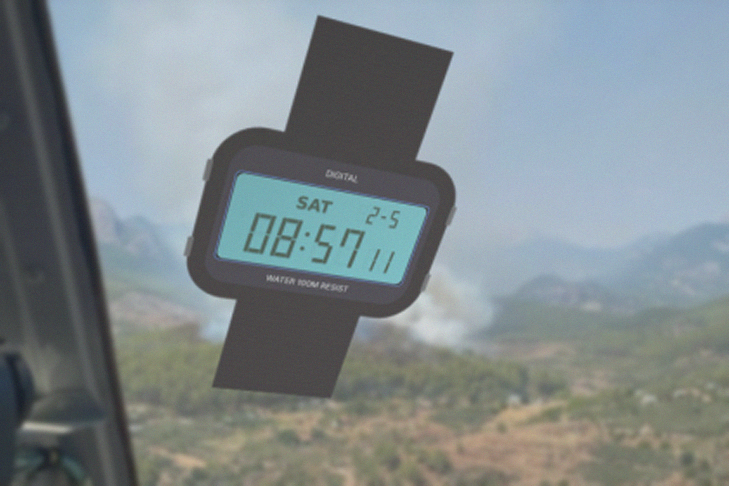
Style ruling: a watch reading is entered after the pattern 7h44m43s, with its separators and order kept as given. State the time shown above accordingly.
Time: 8h57m11s
